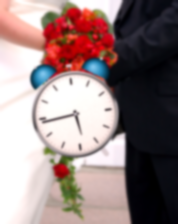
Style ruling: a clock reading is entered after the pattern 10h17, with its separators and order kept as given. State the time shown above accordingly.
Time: 5h44
